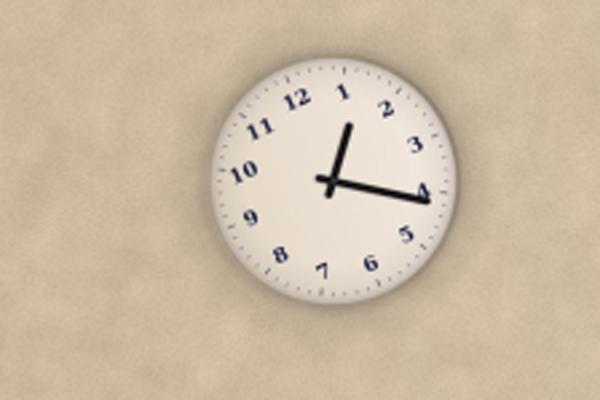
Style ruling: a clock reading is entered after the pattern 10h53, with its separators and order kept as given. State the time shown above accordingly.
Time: 1h21
